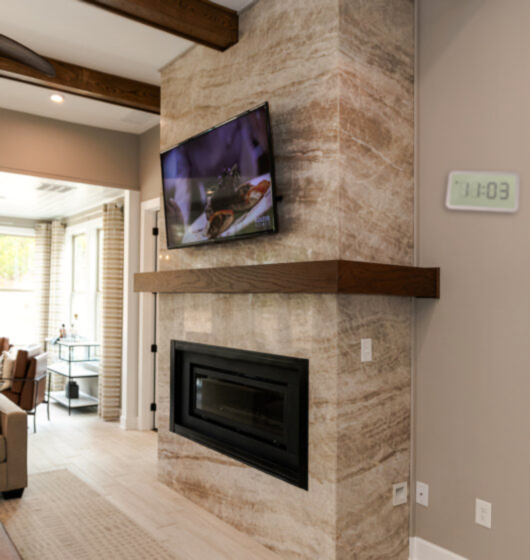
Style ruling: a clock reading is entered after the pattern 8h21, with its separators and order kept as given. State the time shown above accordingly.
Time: 11h03
